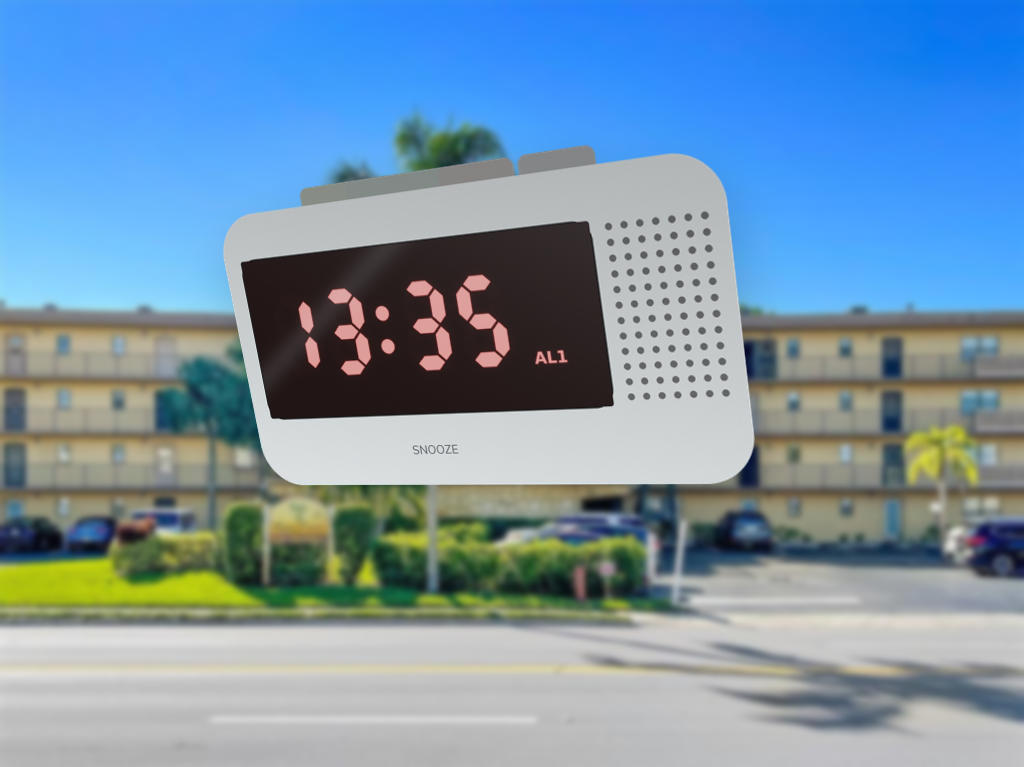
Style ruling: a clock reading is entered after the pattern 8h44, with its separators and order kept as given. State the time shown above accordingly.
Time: 13h35
